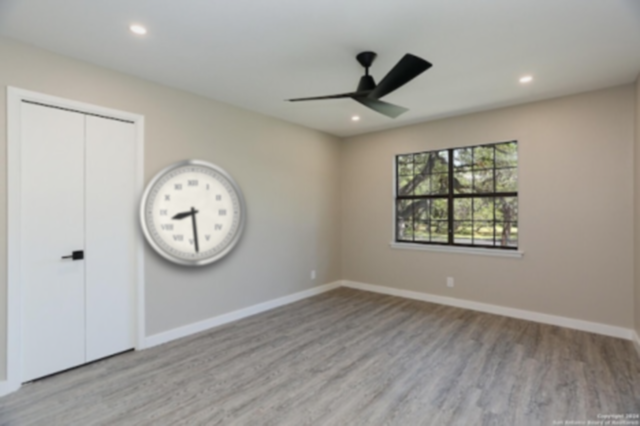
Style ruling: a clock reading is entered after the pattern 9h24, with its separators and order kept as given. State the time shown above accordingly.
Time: 8h29
